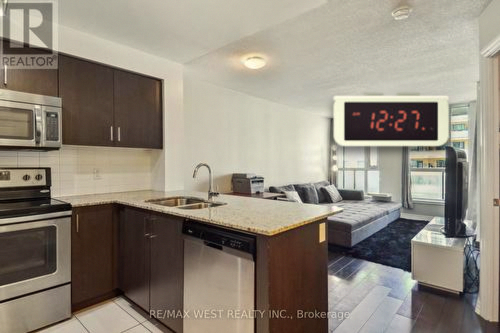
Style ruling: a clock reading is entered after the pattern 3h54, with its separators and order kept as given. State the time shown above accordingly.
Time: 12h27
